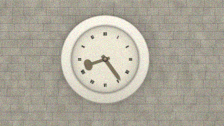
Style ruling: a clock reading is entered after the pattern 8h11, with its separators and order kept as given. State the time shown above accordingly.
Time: 8h24
